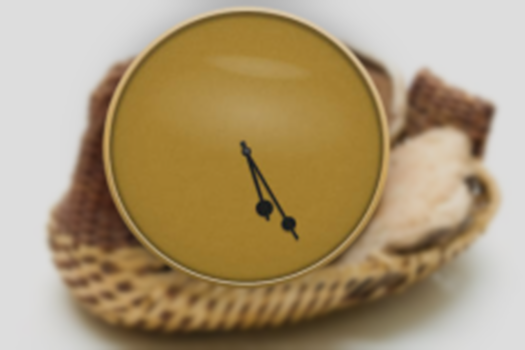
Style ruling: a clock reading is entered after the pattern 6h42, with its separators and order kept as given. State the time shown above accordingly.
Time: 5h25
